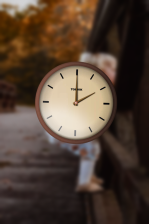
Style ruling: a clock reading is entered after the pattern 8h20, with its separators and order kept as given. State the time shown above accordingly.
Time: 2h00
